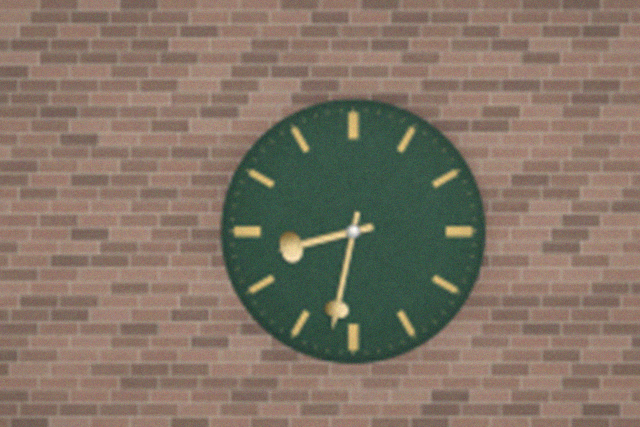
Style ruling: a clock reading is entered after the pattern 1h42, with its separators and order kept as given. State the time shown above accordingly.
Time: 8h32
